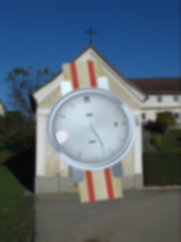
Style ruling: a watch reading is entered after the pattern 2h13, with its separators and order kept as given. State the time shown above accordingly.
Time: 5h27
